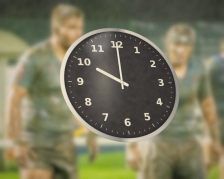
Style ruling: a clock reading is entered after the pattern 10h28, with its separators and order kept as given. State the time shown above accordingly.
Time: 10h00
